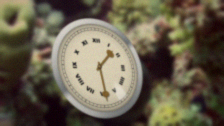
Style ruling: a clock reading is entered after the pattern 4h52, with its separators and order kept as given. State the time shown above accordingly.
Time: 1h29
